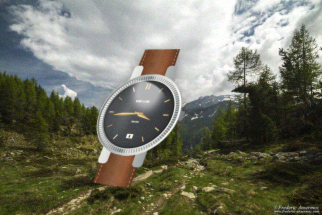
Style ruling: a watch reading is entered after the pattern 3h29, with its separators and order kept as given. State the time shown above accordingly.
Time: 3h44
